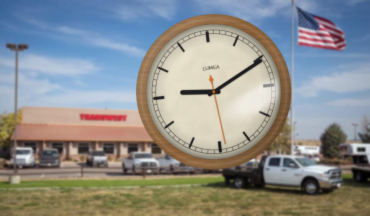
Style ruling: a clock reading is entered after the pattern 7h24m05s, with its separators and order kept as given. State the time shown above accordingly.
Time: 9h10m29s
